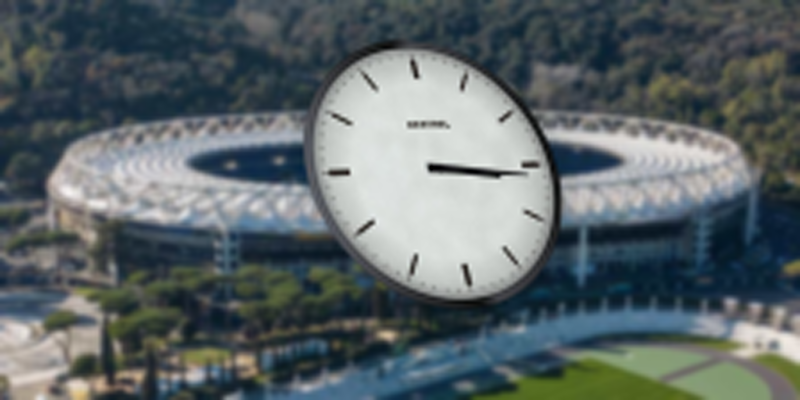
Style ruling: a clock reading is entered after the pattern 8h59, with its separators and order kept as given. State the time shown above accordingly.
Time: 3h16
